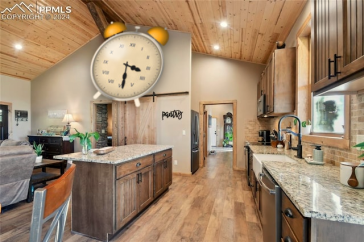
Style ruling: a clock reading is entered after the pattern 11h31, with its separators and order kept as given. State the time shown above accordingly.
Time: 3h29
